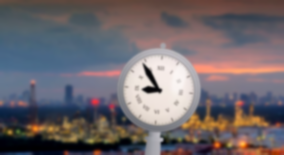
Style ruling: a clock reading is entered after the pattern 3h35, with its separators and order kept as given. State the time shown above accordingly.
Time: 8h54
